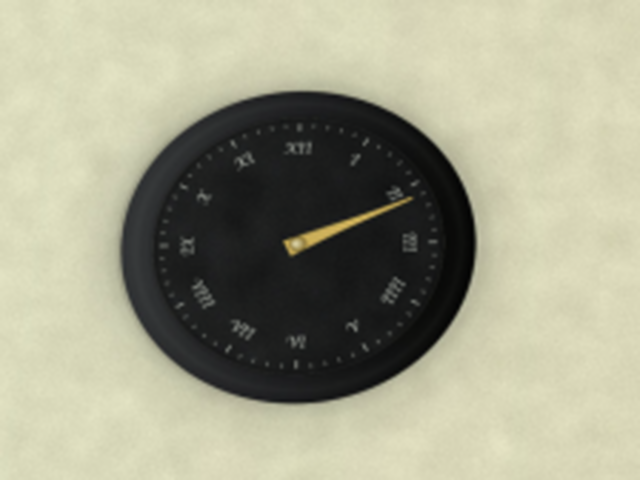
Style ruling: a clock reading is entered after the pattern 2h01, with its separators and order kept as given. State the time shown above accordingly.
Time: 2h11
